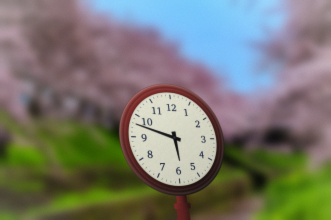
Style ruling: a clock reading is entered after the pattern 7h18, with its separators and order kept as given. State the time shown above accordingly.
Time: 5h48
